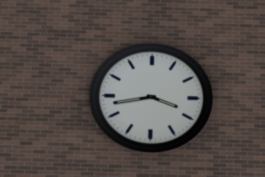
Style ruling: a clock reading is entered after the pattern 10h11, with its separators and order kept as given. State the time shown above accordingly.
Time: 3h43
